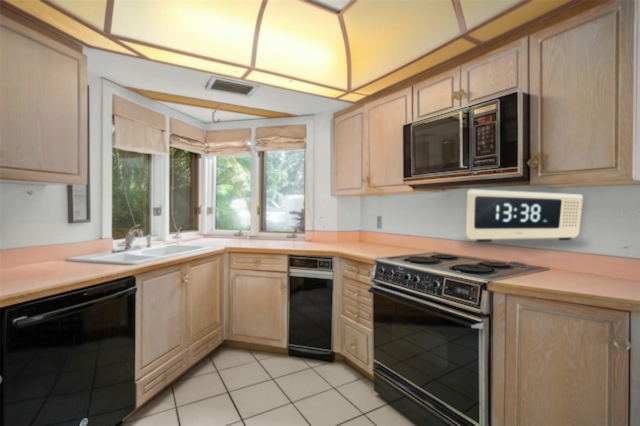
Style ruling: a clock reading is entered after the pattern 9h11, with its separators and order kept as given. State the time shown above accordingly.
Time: 13h38
